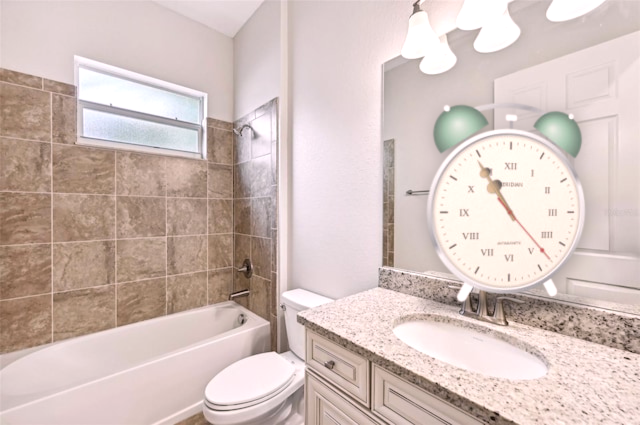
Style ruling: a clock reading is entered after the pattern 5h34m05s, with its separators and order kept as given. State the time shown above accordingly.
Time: 10h54m23s
